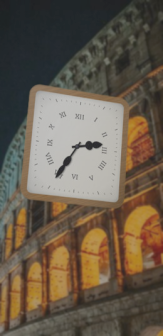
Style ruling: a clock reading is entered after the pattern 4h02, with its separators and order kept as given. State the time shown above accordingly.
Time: 2h35
